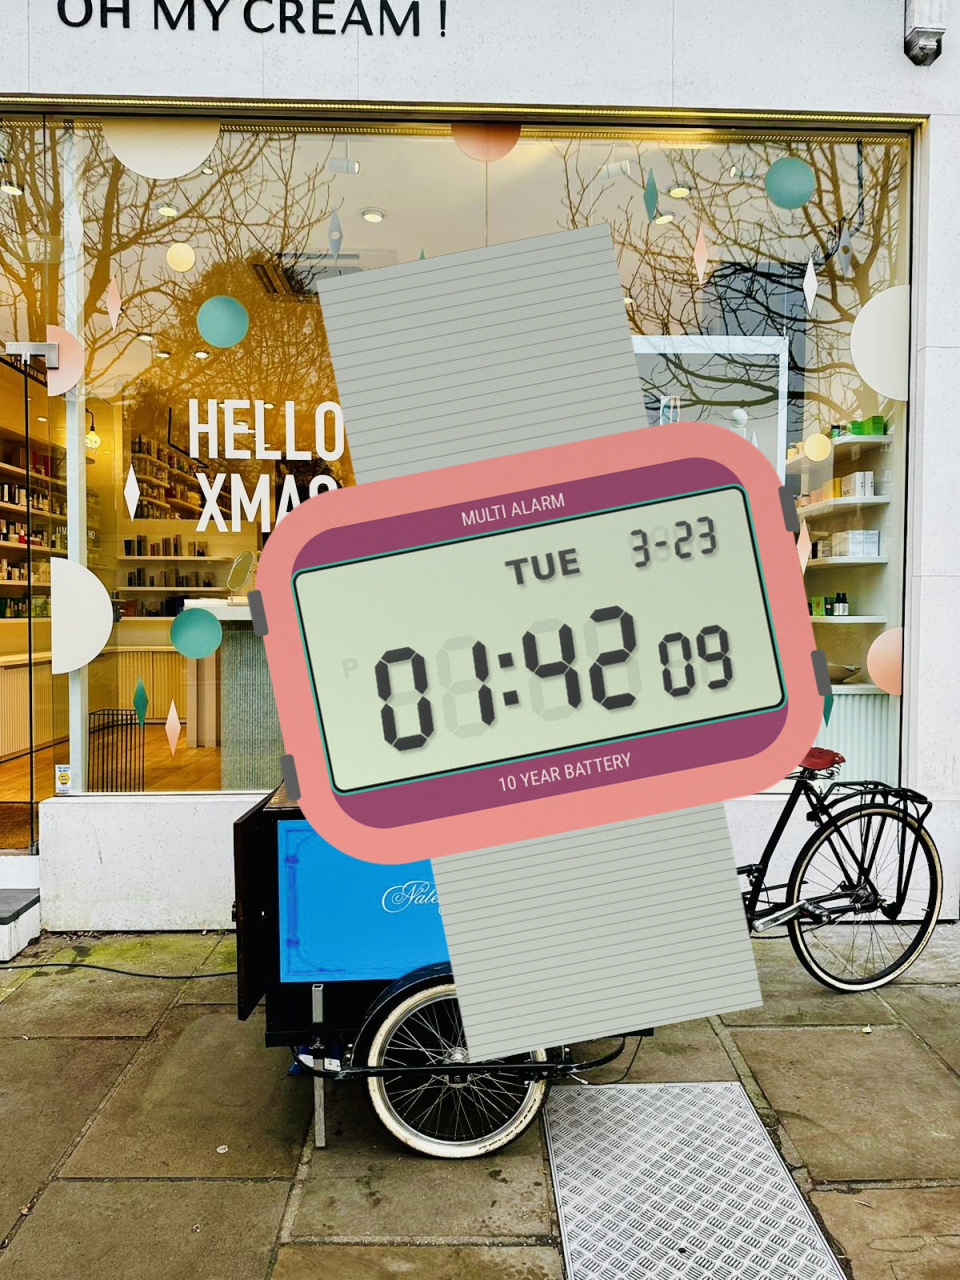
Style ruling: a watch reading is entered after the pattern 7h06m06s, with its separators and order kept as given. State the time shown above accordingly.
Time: 1h42m09s
